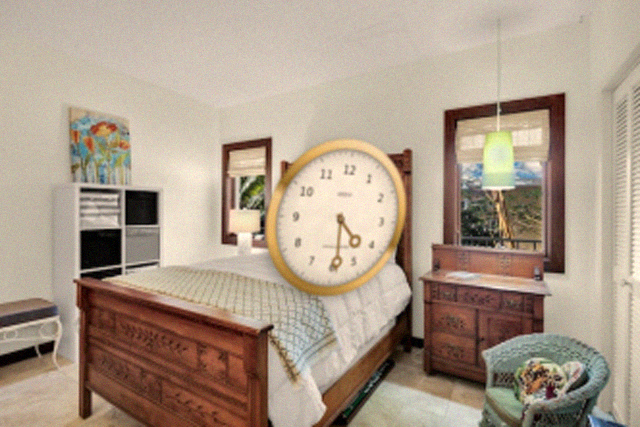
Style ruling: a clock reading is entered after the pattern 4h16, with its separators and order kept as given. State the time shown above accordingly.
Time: 4h29
